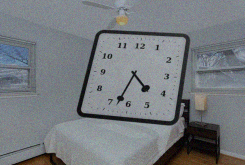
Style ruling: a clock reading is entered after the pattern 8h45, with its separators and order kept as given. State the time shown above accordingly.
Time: 4h33
